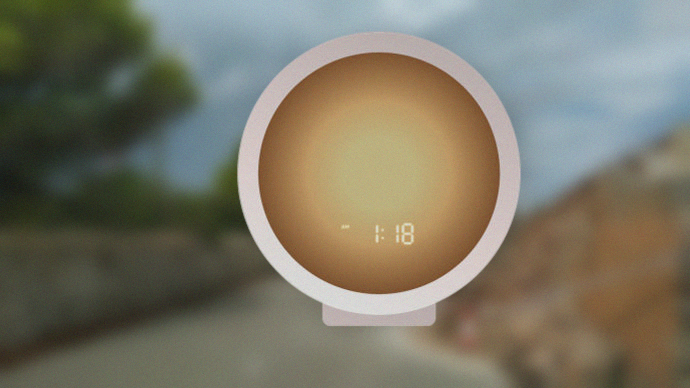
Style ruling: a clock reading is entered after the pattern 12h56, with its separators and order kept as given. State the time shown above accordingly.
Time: 1h18
